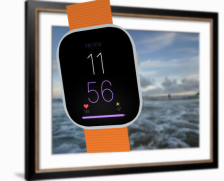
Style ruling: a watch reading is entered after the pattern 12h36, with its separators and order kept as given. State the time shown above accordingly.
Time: 11h56
